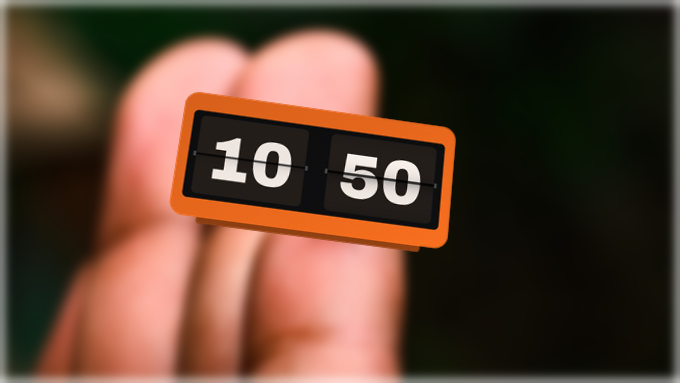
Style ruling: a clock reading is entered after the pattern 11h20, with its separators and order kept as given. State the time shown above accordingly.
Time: 10h50
